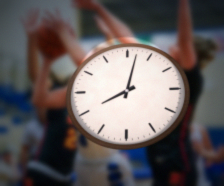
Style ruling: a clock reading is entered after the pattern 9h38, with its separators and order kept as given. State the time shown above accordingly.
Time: 8h02
